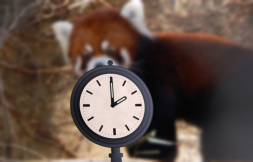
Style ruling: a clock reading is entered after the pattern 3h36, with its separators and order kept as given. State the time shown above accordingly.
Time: 2h00
